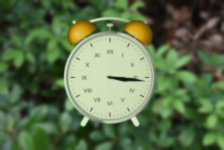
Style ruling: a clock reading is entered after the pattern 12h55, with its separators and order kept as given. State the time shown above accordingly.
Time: 3h16
